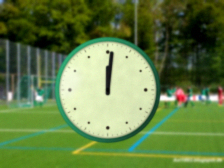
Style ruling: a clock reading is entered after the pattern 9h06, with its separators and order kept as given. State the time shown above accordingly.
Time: 12h01
